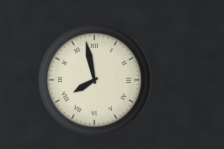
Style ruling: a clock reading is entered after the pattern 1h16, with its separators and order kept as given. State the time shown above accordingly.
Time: 7h58
